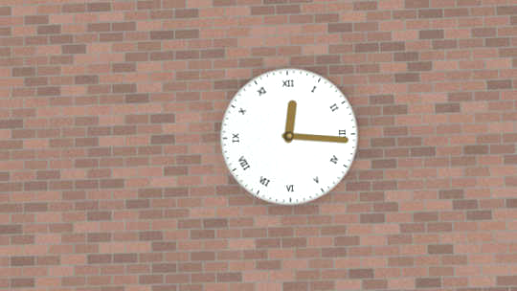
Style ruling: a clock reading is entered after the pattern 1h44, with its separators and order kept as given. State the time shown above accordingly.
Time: 12h16
